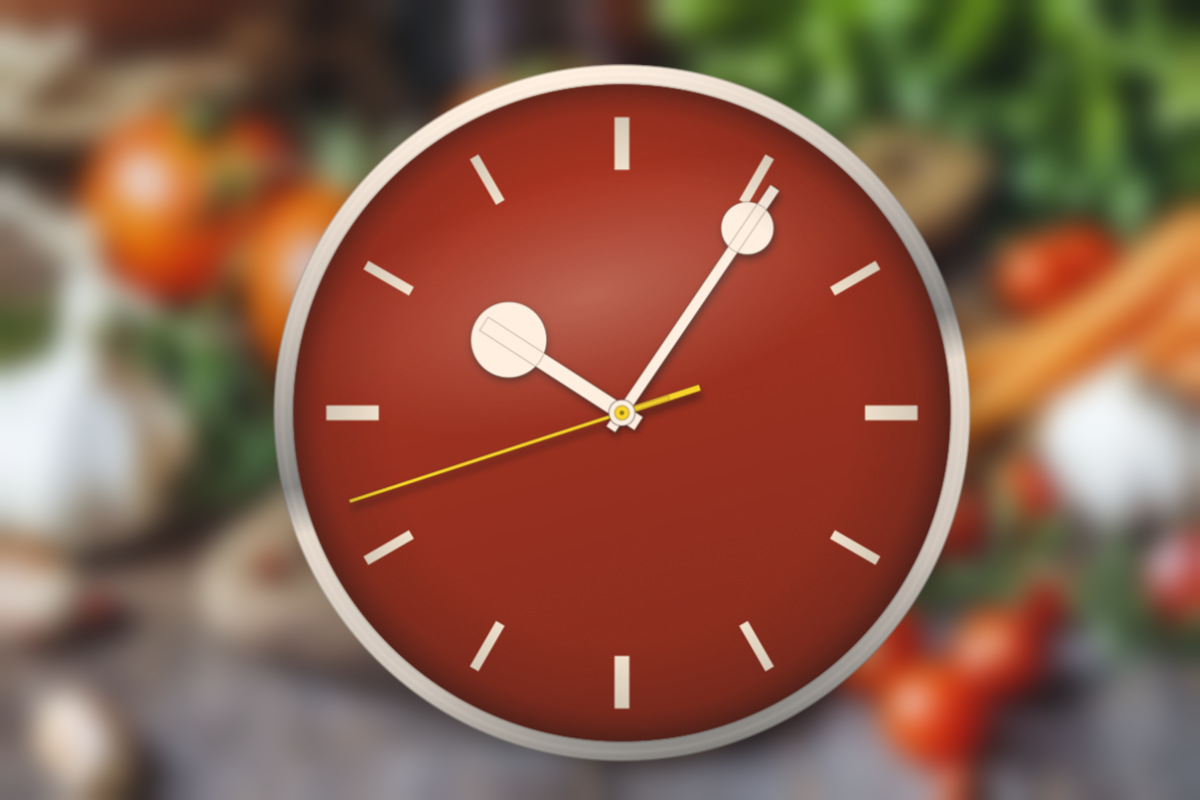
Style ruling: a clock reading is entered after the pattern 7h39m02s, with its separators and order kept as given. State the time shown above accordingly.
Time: 10h05m42s
